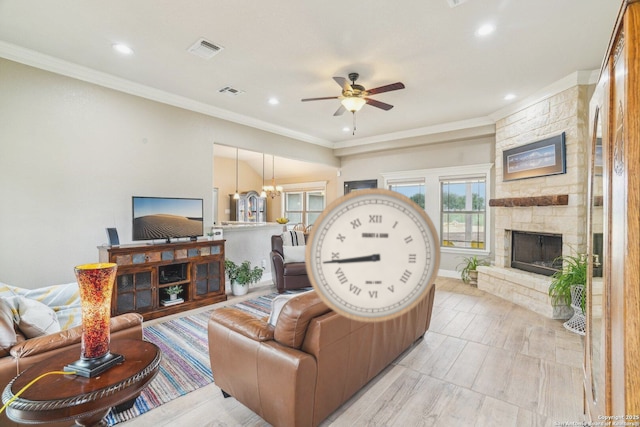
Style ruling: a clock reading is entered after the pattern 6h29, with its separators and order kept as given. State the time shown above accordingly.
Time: 8h44
